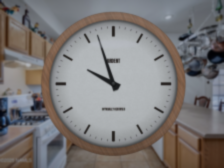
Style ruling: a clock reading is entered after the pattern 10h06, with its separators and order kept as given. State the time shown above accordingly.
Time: 9h57
